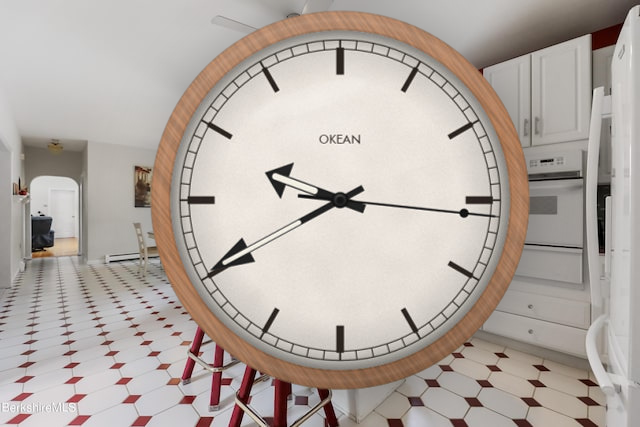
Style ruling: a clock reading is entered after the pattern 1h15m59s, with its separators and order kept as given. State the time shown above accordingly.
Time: 9h40m16s
